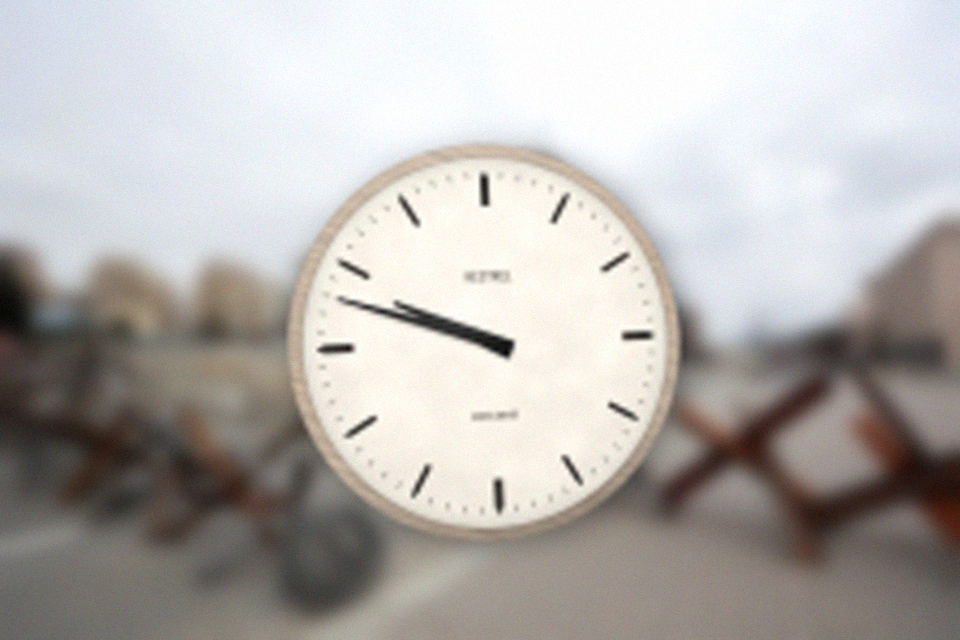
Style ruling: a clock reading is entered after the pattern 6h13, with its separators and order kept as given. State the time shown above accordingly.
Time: 9h48
